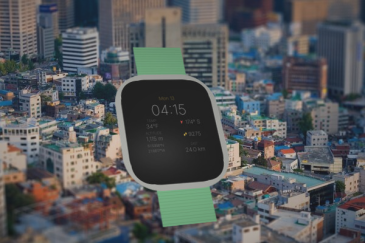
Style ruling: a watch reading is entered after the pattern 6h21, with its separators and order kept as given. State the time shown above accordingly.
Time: 4h15
